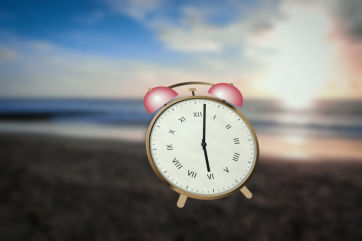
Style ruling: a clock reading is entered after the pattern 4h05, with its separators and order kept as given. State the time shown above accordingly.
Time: 6h02
